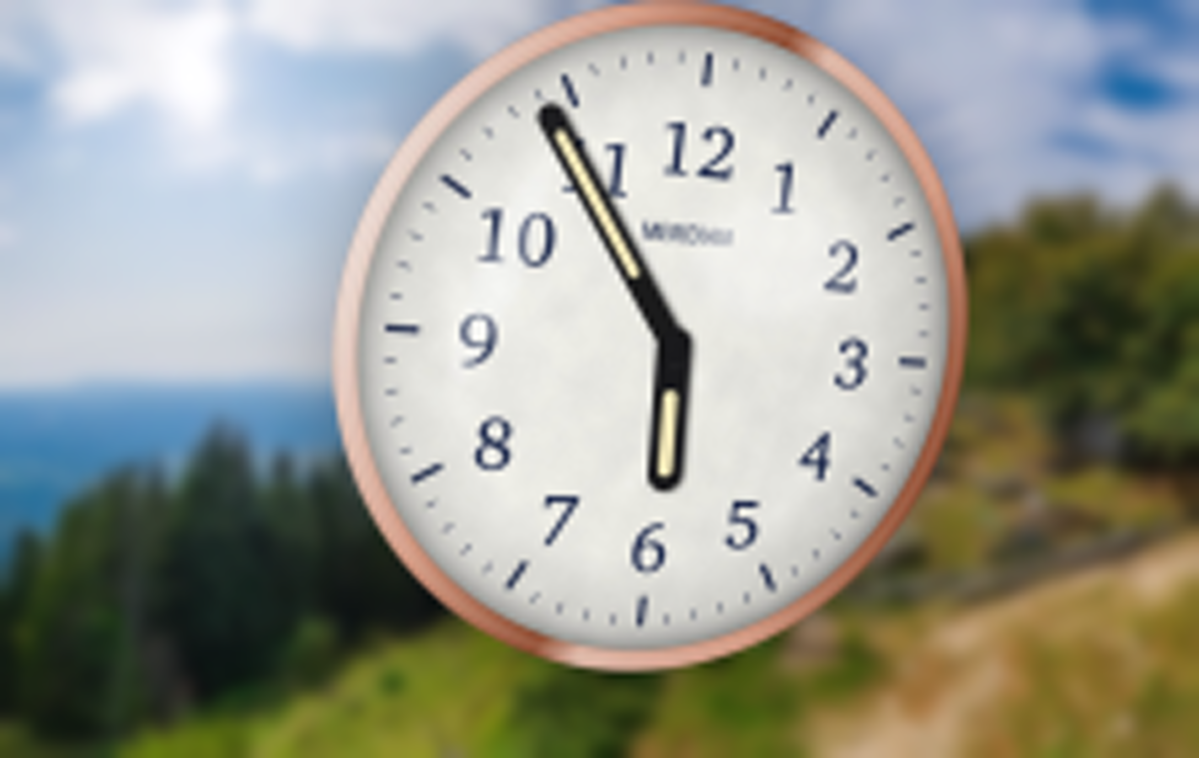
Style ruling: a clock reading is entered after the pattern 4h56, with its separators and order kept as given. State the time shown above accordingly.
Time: 5h54
